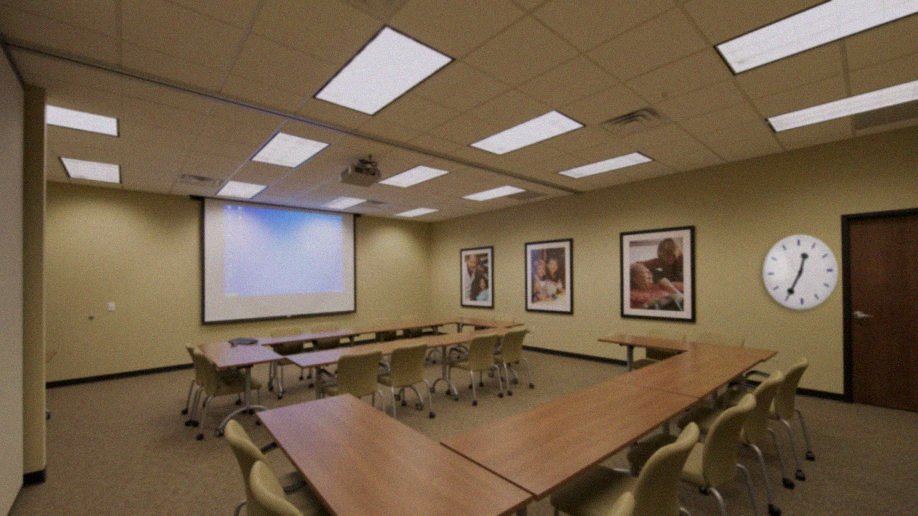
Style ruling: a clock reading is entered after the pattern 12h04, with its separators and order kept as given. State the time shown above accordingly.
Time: 12h35
